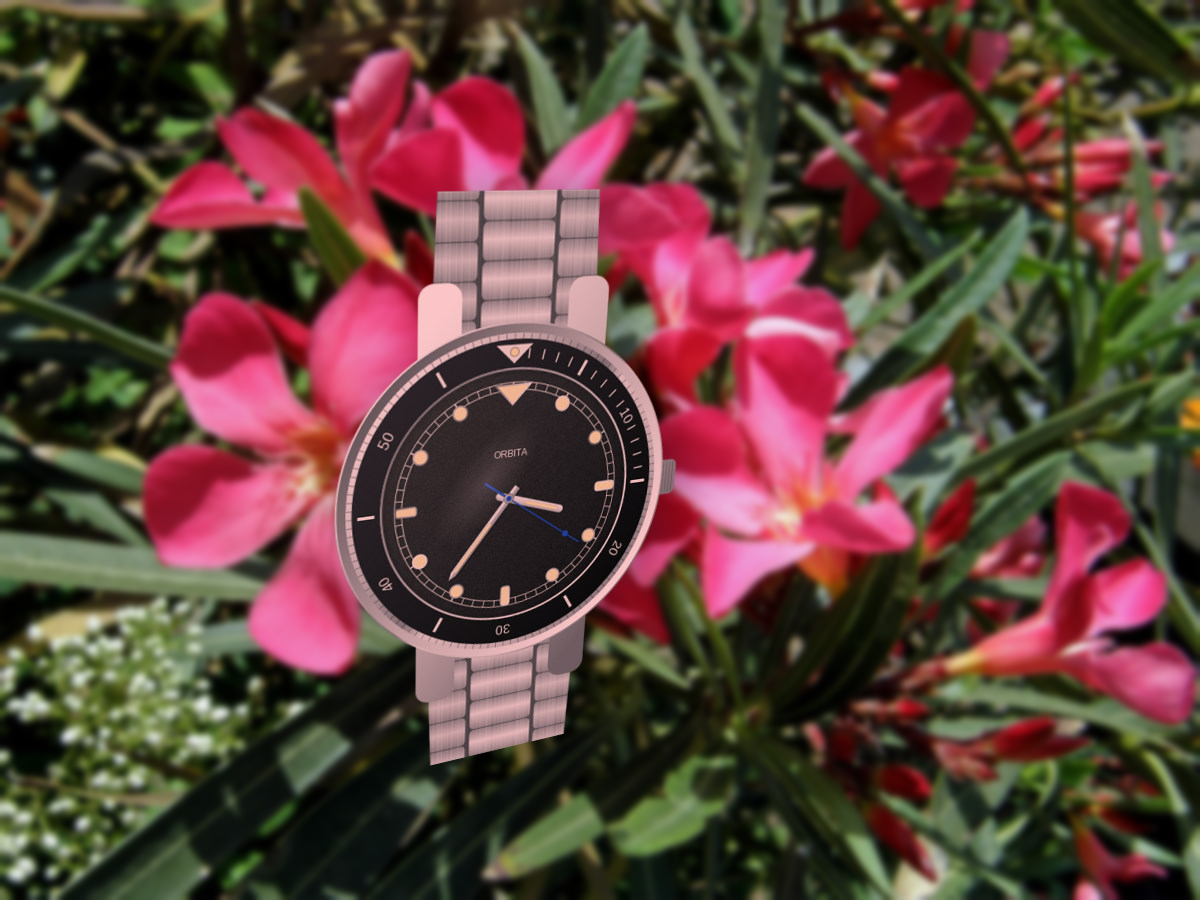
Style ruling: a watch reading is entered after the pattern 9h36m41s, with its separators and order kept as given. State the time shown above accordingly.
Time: 3h36m21s
